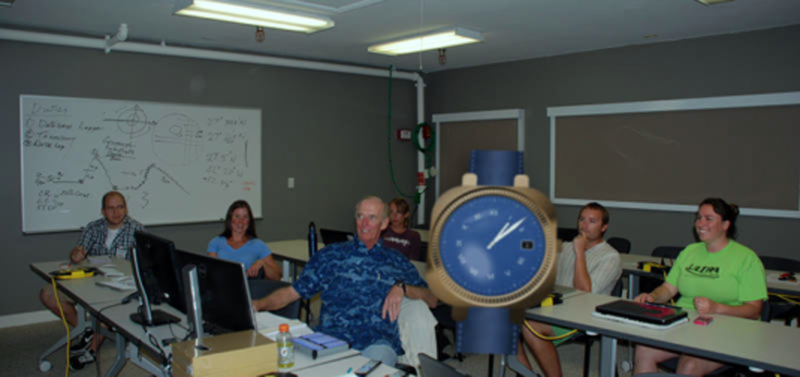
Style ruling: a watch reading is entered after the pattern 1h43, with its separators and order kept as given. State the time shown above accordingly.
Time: 1h08
